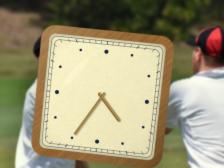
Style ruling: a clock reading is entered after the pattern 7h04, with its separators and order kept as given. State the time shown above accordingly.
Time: 4h35
